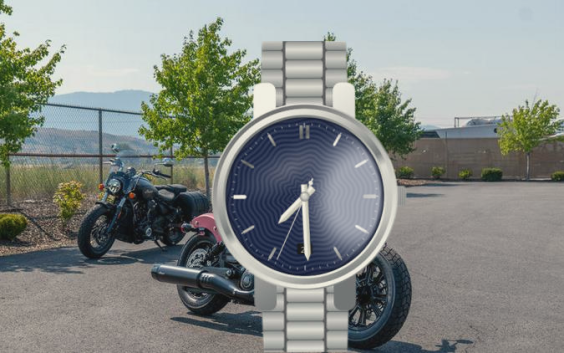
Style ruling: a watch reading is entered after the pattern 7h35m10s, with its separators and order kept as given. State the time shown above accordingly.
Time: 7h29m34s
